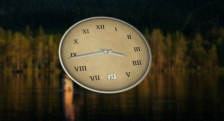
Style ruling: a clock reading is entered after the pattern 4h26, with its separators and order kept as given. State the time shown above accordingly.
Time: 3h44
